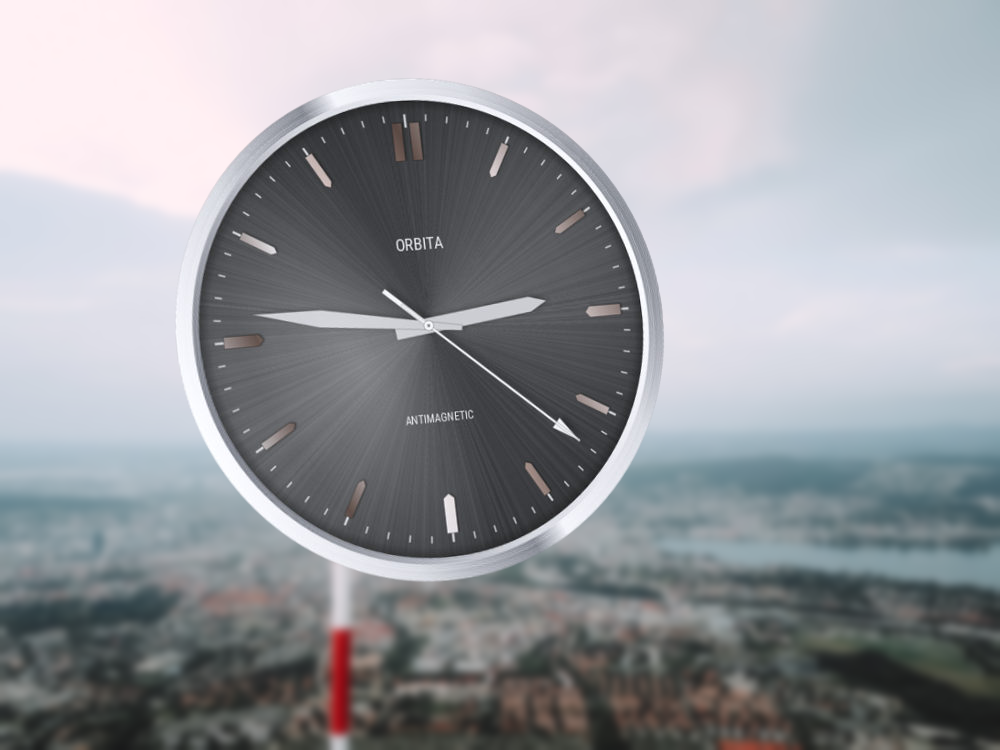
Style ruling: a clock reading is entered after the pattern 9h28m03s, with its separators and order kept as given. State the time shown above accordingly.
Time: 2h46m22s
